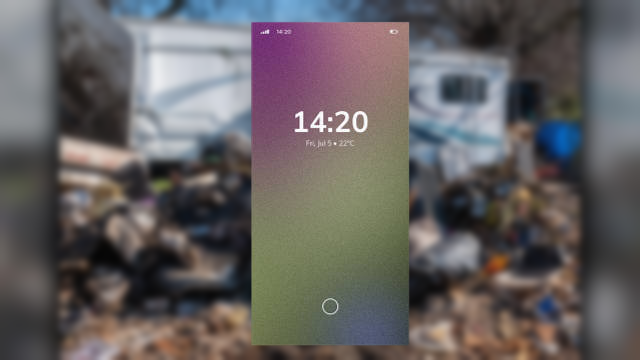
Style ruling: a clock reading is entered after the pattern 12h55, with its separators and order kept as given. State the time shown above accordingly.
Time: 14h20
